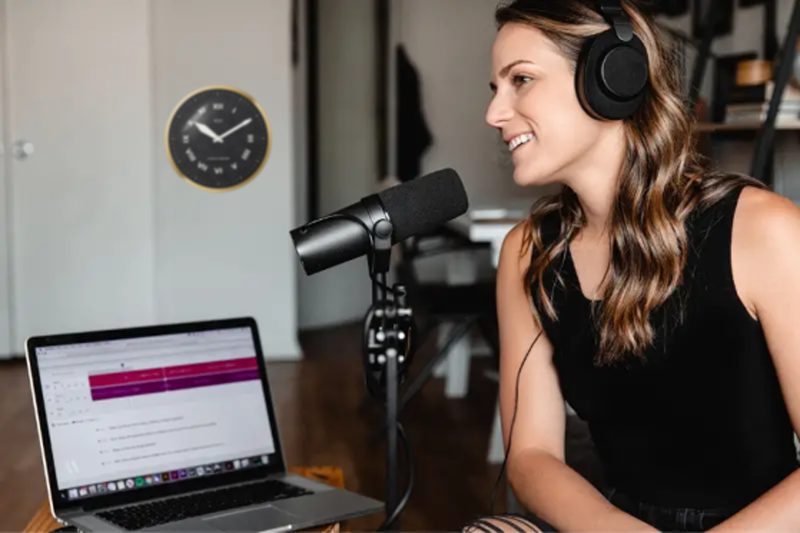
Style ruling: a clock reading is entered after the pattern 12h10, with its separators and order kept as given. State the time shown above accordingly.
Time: 10h10
